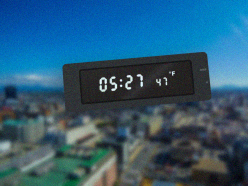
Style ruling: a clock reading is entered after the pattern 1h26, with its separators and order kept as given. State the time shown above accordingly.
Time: 5h27
